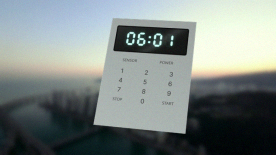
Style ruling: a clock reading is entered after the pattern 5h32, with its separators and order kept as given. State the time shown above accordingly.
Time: 6h01
